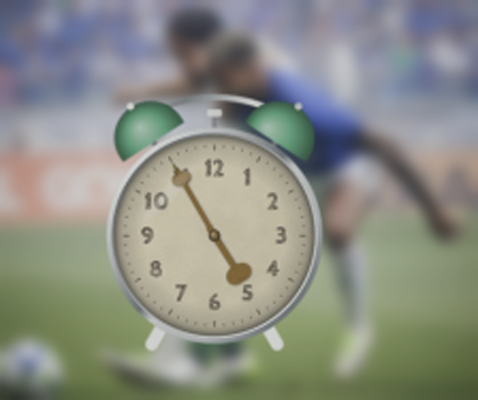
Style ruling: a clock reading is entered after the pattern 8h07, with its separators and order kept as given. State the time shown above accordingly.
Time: 4h55
